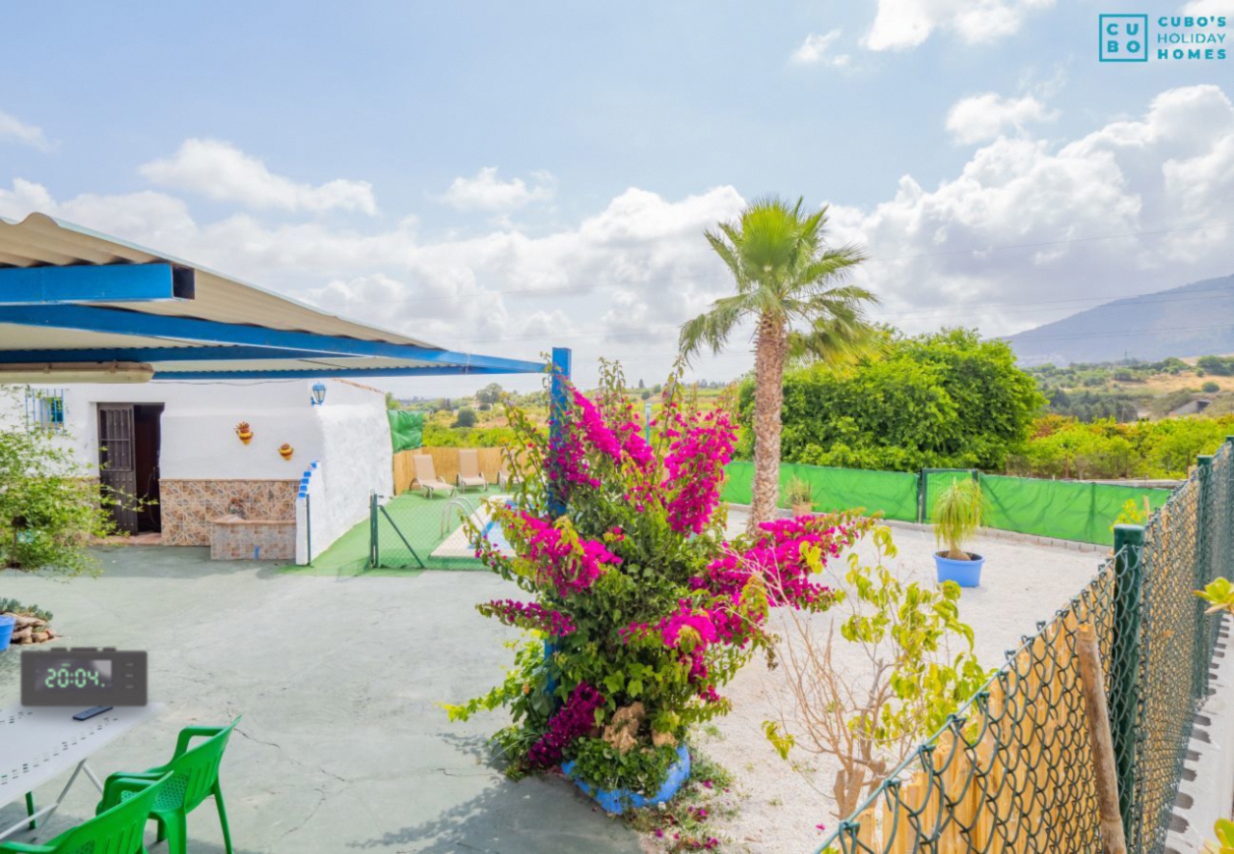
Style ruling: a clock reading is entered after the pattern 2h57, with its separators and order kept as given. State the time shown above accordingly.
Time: 20h04
